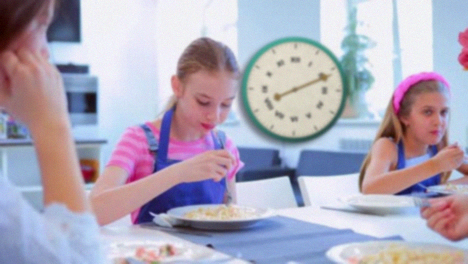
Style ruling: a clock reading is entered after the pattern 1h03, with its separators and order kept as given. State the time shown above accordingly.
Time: 8h11
